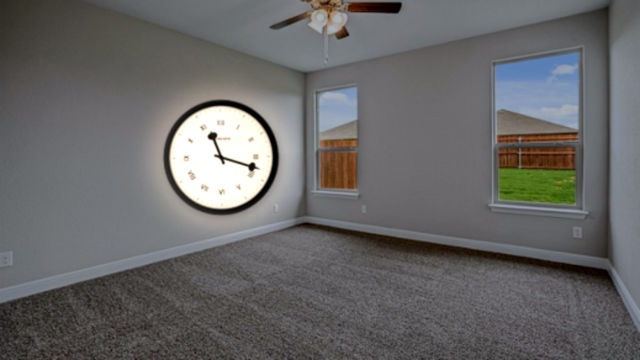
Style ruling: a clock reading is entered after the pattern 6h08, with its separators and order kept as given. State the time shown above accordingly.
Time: 11h18
